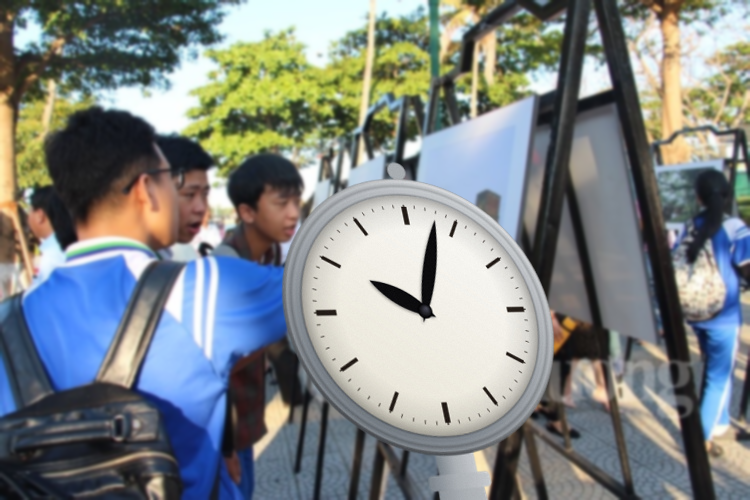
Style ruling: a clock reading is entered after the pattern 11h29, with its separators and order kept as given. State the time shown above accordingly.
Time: 10h03
